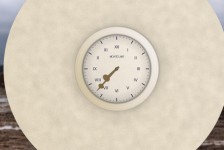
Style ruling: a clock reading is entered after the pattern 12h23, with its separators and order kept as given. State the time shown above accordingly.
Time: 7h37
